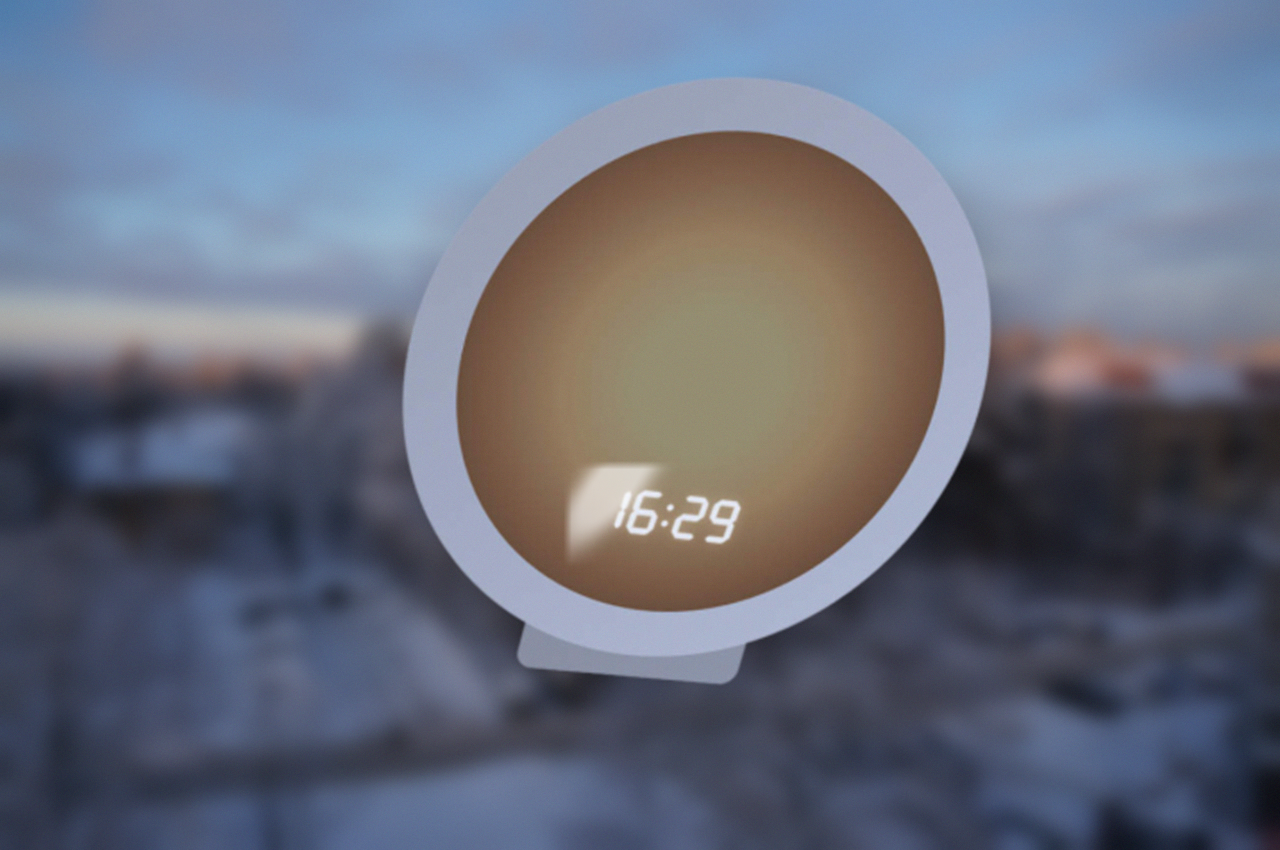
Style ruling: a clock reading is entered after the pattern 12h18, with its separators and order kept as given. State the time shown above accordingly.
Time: 16h29
